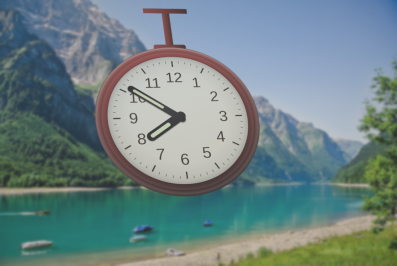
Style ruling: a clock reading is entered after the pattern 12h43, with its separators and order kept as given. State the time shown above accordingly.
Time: 7h51
